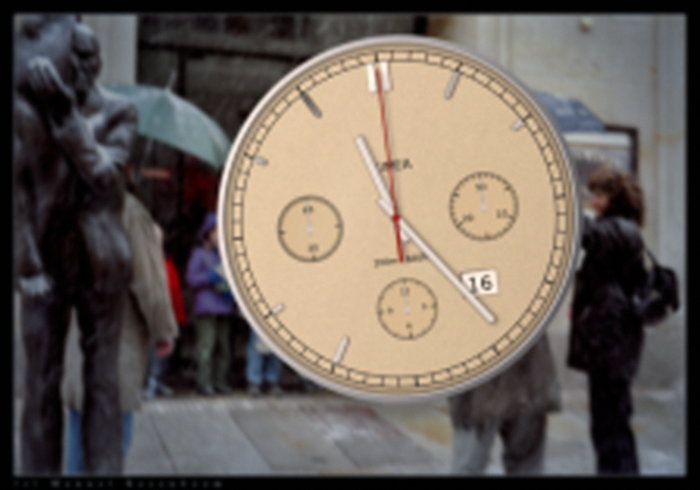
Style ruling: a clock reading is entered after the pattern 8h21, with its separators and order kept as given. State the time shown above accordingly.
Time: 11h24
